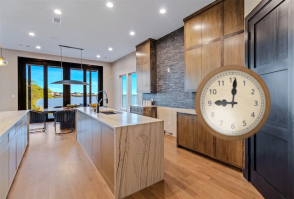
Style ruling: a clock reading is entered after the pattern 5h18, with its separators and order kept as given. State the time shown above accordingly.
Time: 9h01
